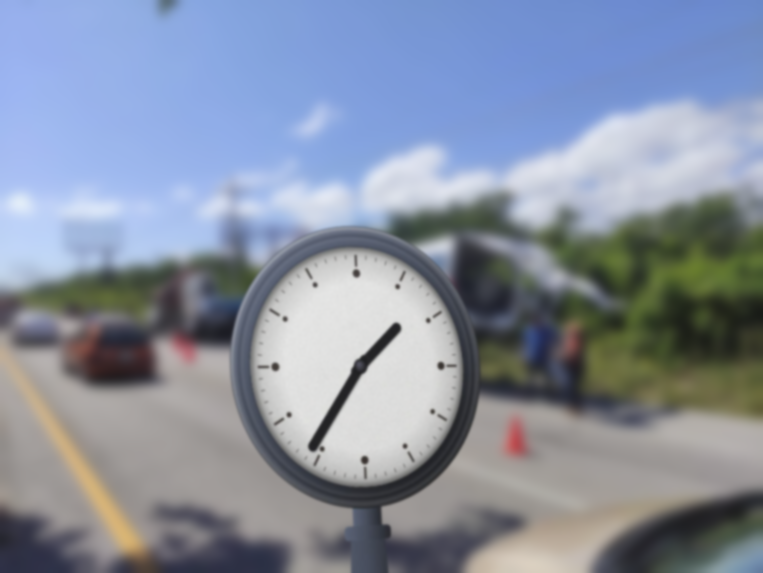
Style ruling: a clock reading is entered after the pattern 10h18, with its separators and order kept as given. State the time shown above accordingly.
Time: 1h36
